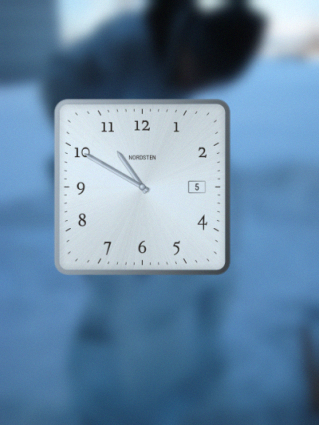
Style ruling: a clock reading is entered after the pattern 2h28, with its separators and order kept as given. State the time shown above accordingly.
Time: 10h50
